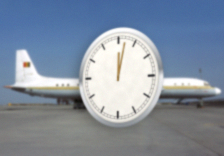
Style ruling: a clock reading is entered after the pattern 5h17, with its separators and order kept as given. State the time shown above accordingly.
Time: 12h02
